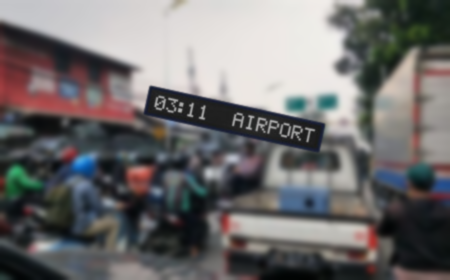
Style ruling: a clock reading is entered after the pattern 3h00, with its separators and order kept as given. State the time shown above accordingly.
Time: 3h11
